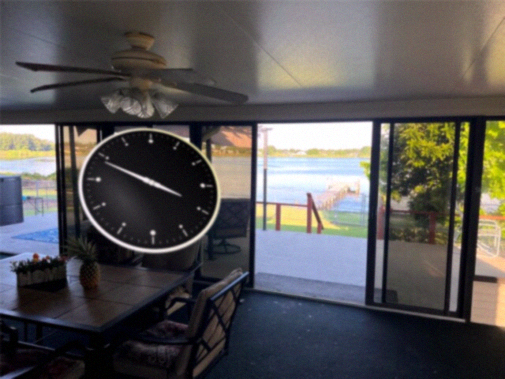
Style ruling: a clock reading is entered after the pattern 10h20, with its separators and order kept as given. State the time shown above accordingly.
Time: 3h49
